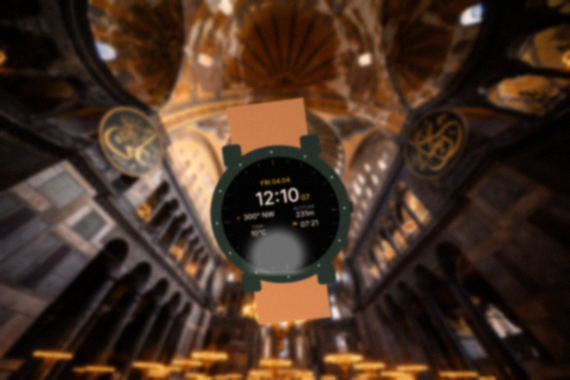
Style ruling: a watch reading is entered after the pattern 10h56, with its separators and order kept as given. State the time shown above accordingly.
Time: 12h10
